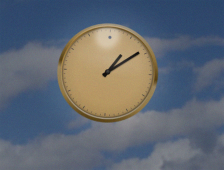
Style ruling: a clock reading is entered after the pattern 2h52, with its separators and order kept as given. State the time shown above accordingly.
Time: 1h09
